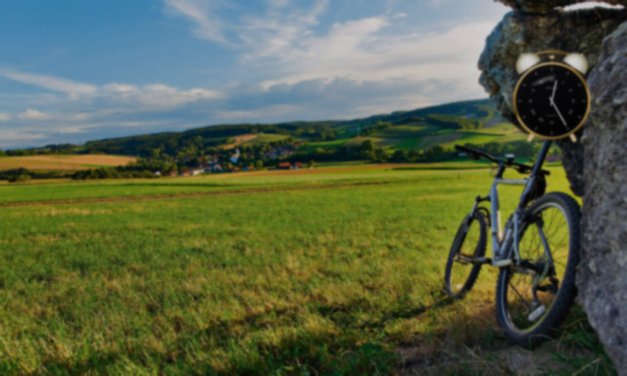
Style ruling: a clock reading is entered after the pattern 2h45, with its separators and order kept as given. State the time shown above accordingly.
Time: 12h25
